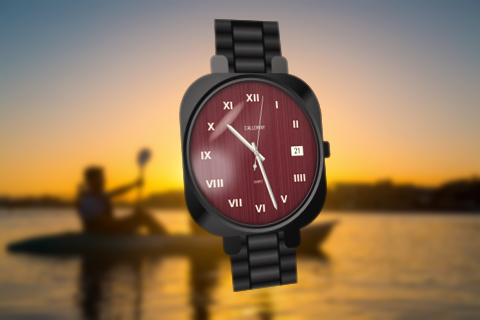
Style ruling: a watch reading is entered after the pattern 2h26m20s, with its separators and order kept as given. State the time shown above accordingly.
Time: 10h27m02s
